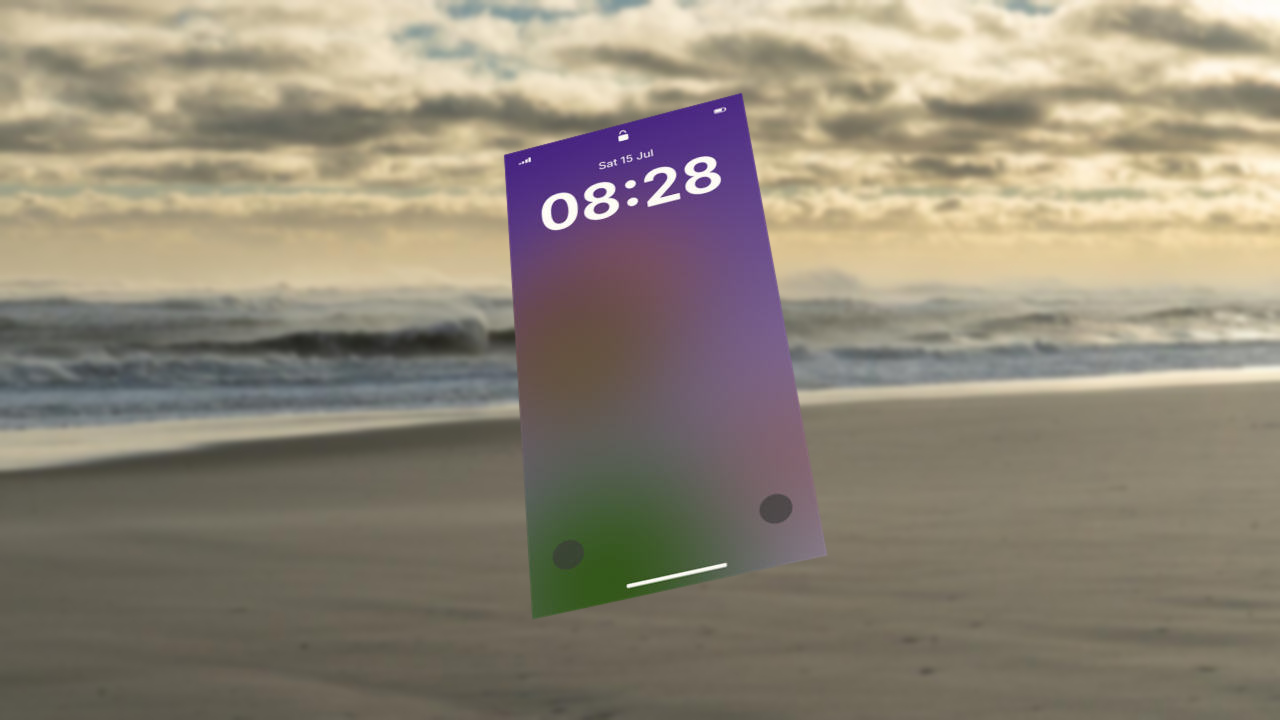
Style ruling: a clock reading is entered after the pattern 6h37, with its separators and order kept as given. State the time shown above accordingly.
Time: 8h28
